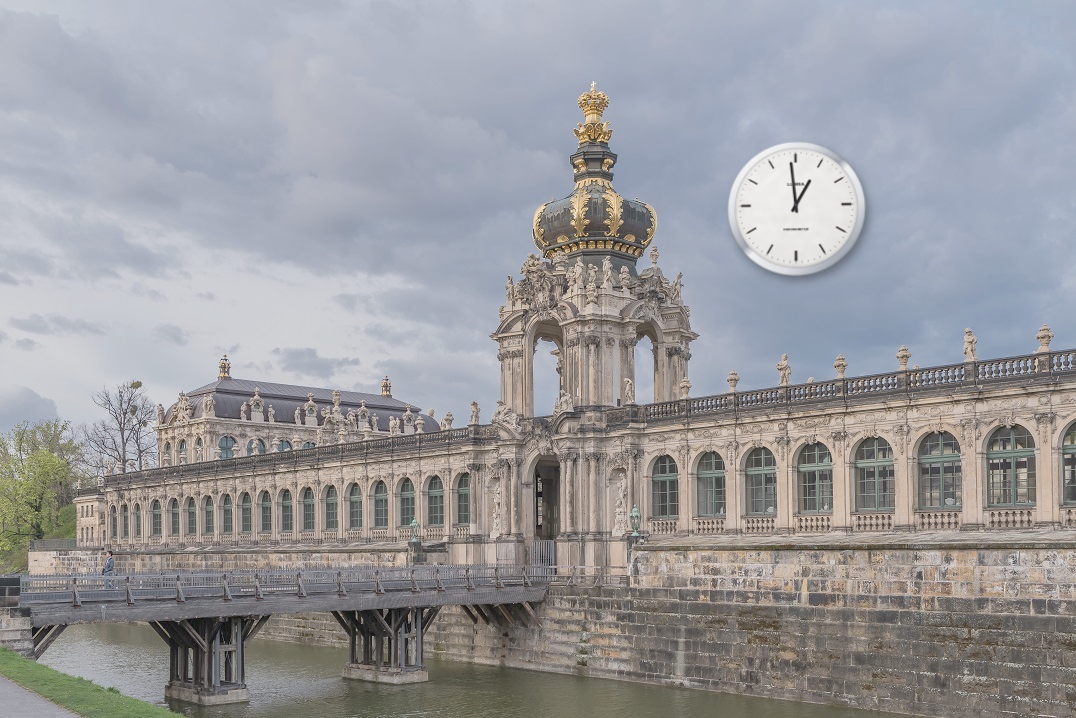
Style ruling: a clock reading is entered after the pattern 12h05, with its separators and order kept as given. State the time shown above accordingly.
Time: 12h59
